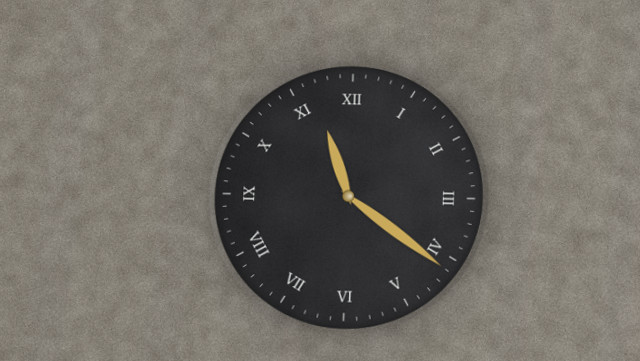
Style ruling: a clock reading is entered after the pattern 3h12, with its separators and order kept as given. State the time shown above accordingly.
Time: 11h21
